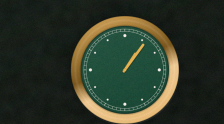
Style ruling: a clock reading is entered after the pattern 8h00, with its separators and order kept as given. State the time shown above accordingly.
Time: 1h06
